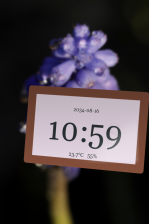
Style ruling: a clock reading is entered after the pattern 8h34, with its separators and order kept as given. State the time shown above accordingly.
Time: 10h59
